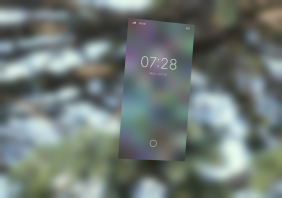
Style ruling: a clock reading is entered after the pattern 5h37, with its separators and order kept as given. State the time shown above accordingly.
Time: 7h28
